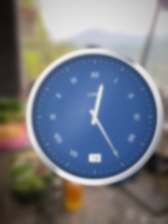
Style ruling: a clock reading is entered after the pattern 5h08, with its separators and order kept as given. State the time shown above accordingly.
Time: 12h25
